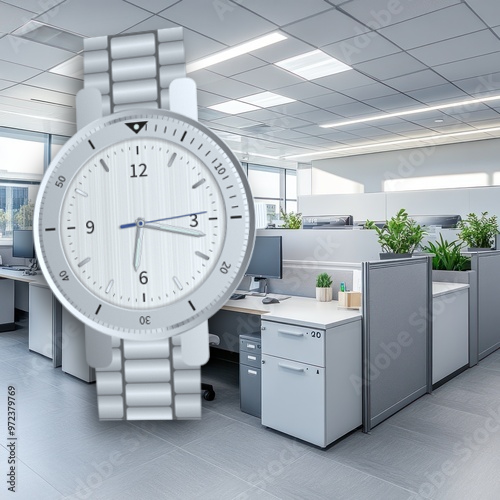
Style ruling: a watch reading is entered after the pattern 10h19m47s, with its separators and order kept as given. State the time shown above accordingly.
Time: 6h17m14s
